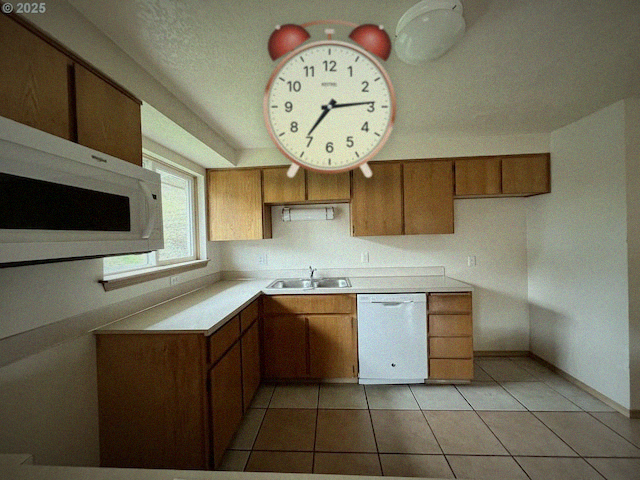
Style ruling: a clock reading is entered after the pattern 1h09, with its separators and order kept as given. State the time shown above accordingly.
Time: 7h14
